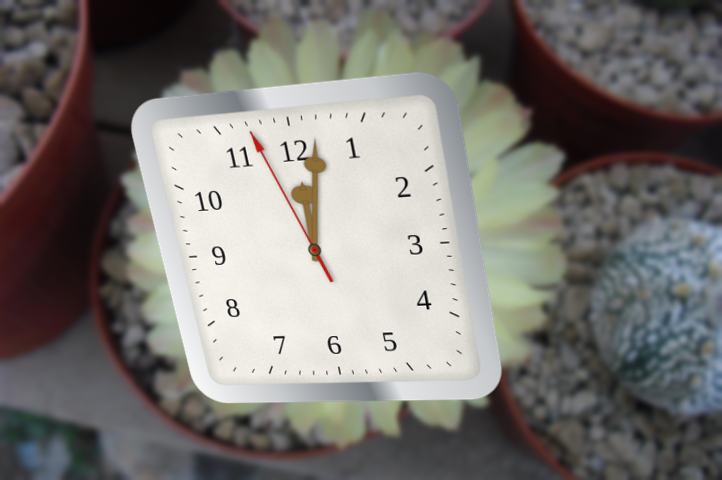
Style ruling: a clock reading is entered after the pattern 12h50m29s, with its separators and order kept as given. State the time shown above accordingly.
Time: 12h01m57s
